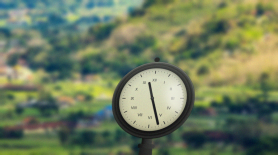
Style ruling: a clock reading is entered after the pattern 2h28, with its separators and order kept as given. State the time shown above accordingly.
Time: 11h27
